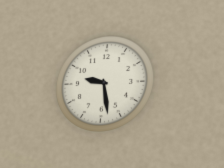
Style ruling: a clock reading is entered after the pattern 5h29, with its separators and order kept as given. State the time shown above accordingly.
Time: 9h28
